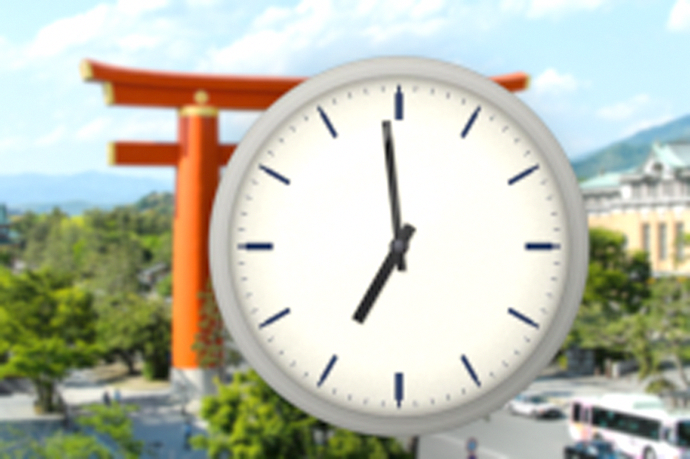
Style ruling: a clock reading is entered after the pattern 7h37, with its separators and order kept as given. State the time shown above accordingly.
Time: 6h59
